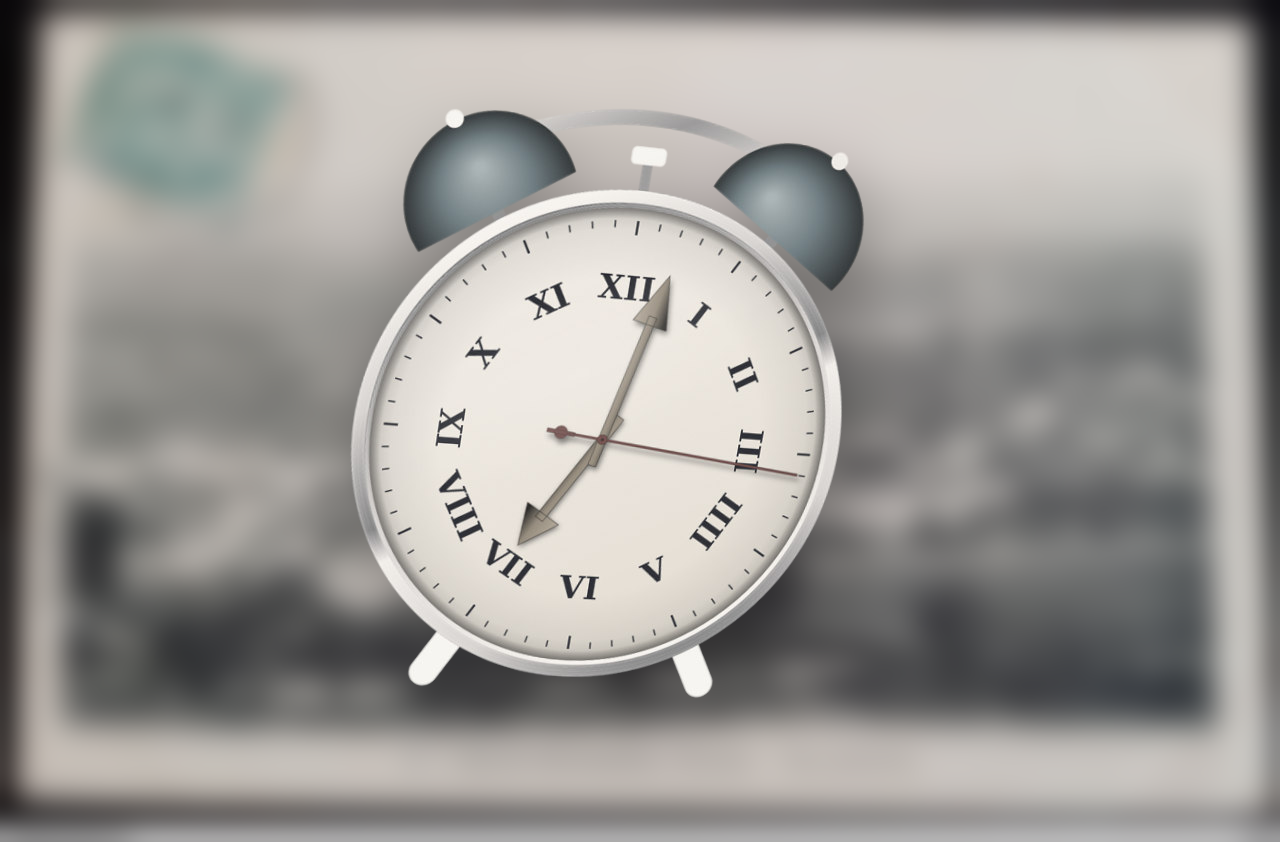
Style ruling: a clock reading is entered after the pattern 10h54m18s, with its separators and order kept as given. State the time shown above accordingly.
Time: 7h02m16s
